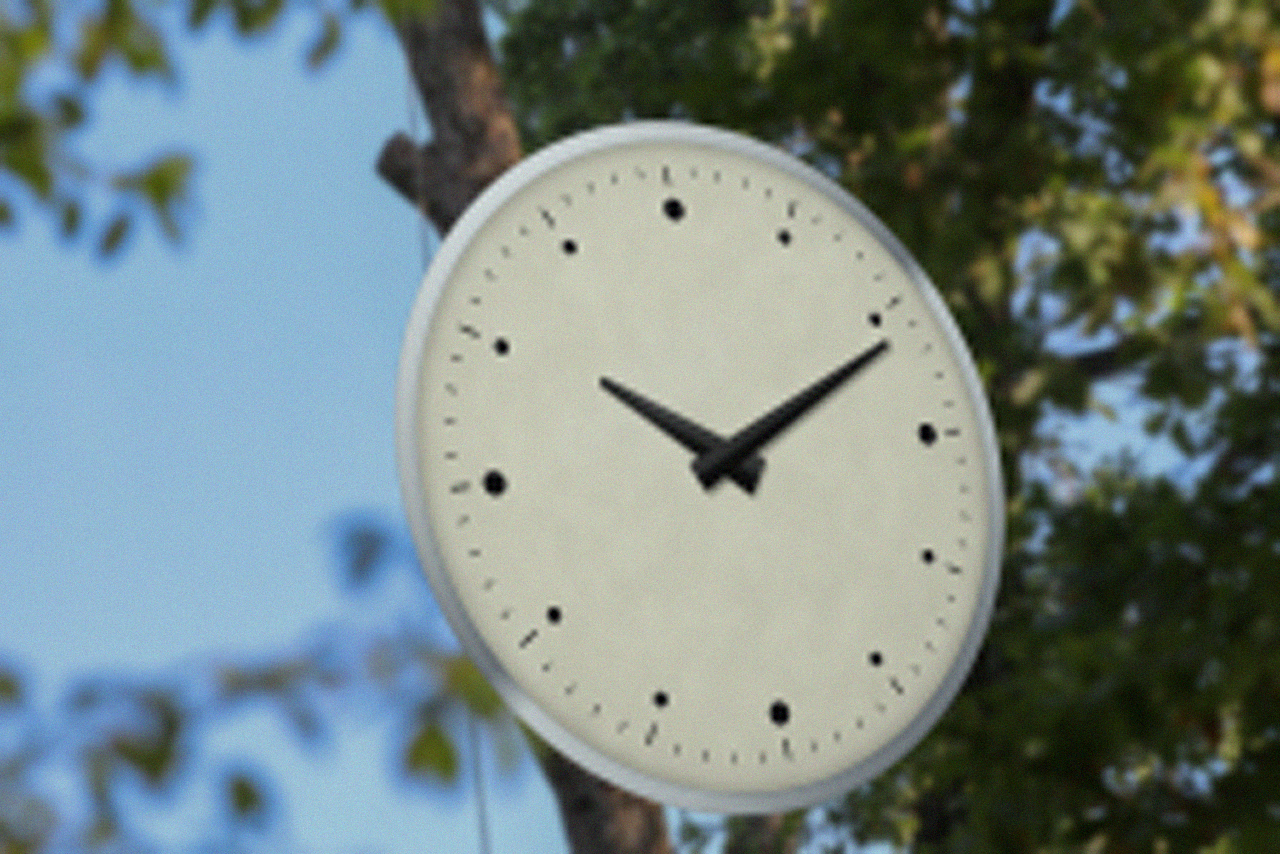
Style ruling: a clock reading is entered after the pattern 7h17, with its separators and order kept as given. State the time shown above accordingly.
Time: 10h11
